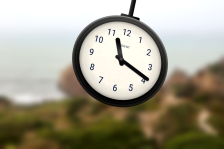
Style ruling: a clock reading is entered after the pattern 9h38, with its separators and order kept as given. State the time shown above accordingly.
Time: 11h19
